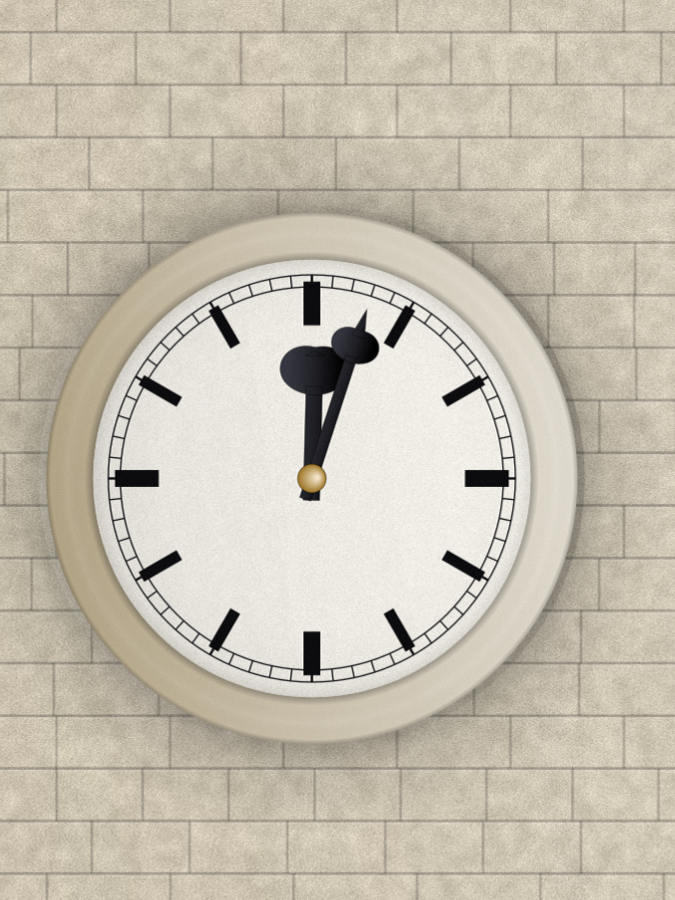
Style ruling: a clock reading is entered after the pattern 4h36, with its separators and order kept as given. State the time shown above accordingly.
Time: 12h03
